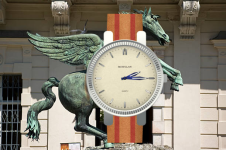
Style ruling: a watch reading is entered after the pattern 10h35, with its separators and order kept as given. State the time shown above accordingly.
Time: 2h15
